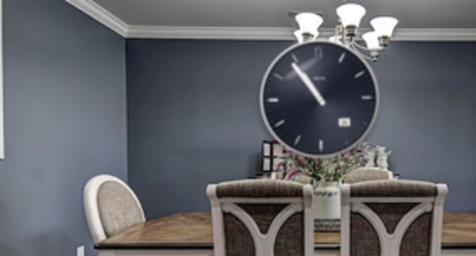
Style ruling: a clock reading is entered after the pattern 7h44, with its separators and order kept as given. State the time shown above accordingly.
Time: 10h54
